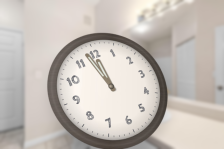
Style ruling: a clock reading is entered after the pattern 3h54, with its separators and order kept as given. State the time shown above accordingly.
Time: 11h58
